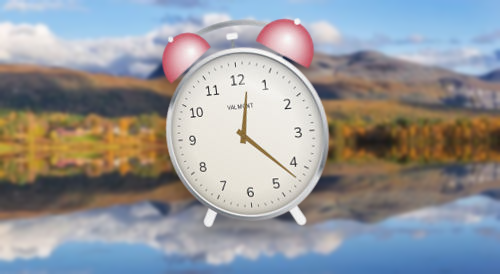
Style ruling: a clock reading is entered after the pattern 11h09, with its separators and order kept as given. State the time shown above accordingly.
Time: 12h22
